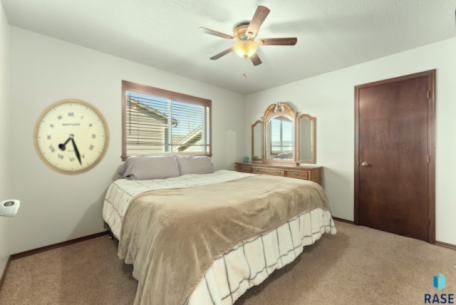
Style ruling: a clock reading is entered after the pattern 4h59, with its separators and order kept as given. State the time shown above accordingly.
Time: 7h27
